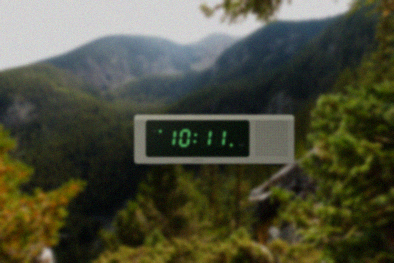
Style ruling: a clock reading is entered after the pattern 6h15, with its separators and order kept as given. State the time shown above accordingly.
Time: 10h11
